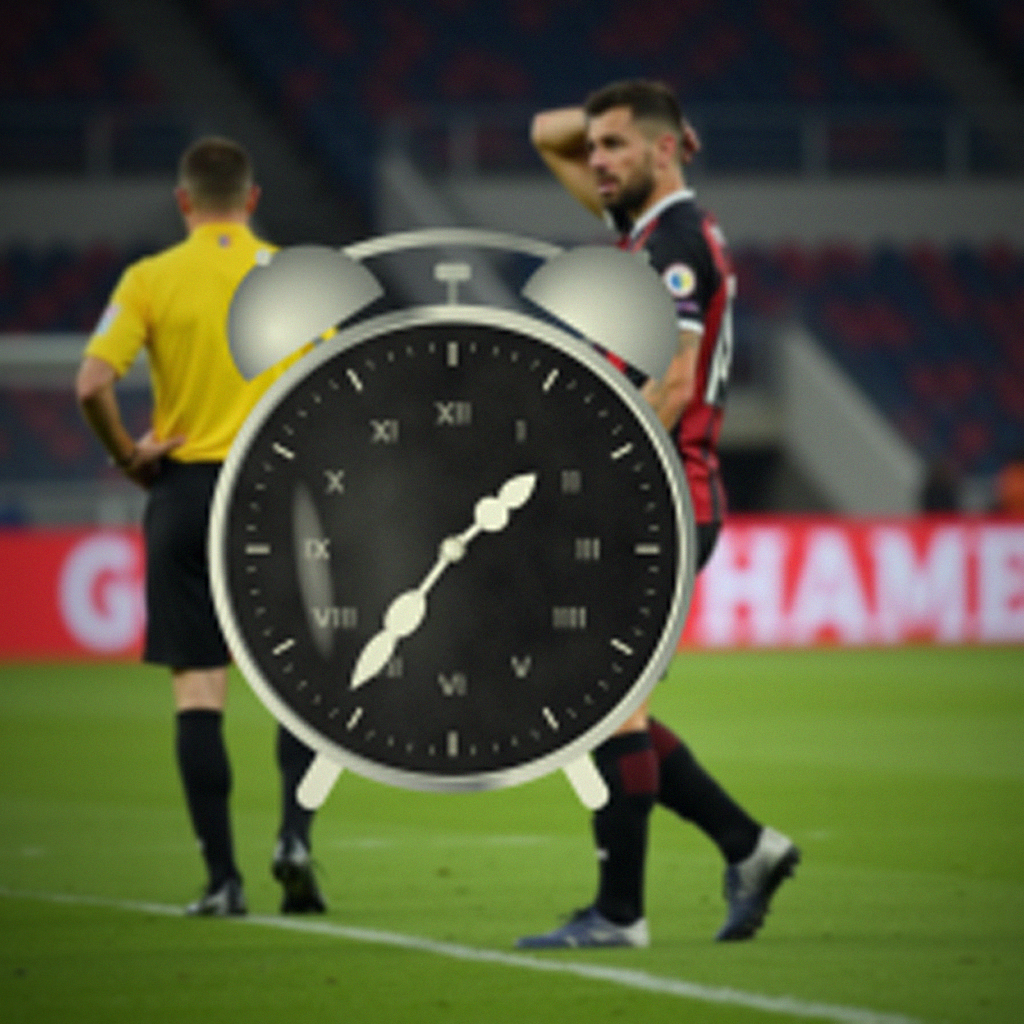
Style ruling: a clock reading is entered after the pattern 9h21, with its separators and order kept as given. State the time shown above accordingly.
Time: 1h36
